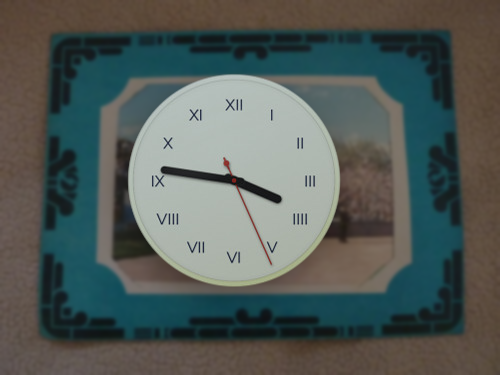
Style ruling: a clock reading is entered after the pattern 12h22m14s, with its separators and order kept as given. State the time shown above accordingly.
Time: 3h46m26s
